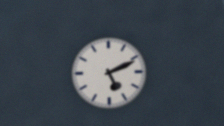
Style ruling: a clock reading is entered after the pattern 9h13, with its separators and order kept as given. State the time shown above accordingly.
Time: 5h11
